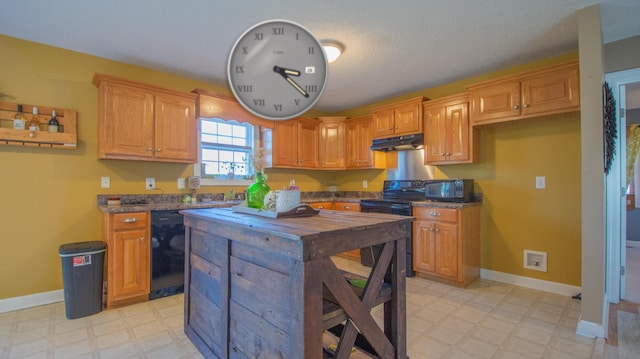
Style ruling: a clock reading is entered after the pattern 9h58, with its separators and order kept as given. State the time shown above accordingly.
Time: 3h22
